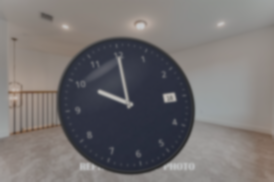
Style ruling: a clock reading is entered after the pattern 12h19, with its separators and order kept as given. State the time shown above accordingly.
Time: 10h00
